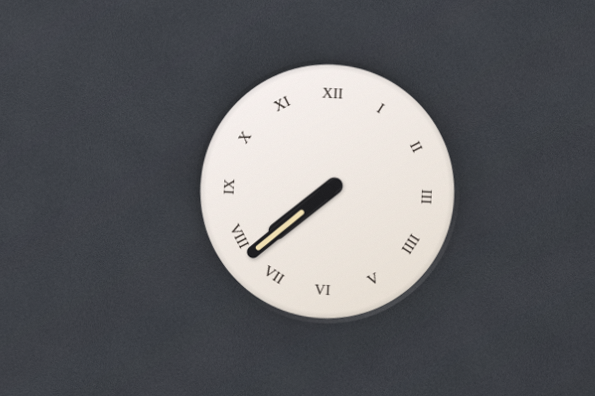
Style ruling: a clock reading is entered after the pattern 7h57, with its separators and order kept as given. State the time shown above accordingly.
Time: 7h38
